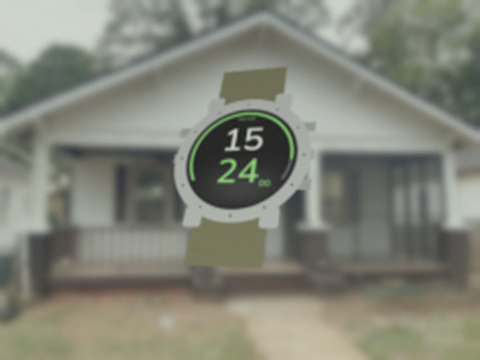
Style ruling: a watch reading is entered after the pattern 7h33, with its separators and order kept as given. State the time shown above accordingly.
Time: 15h24
